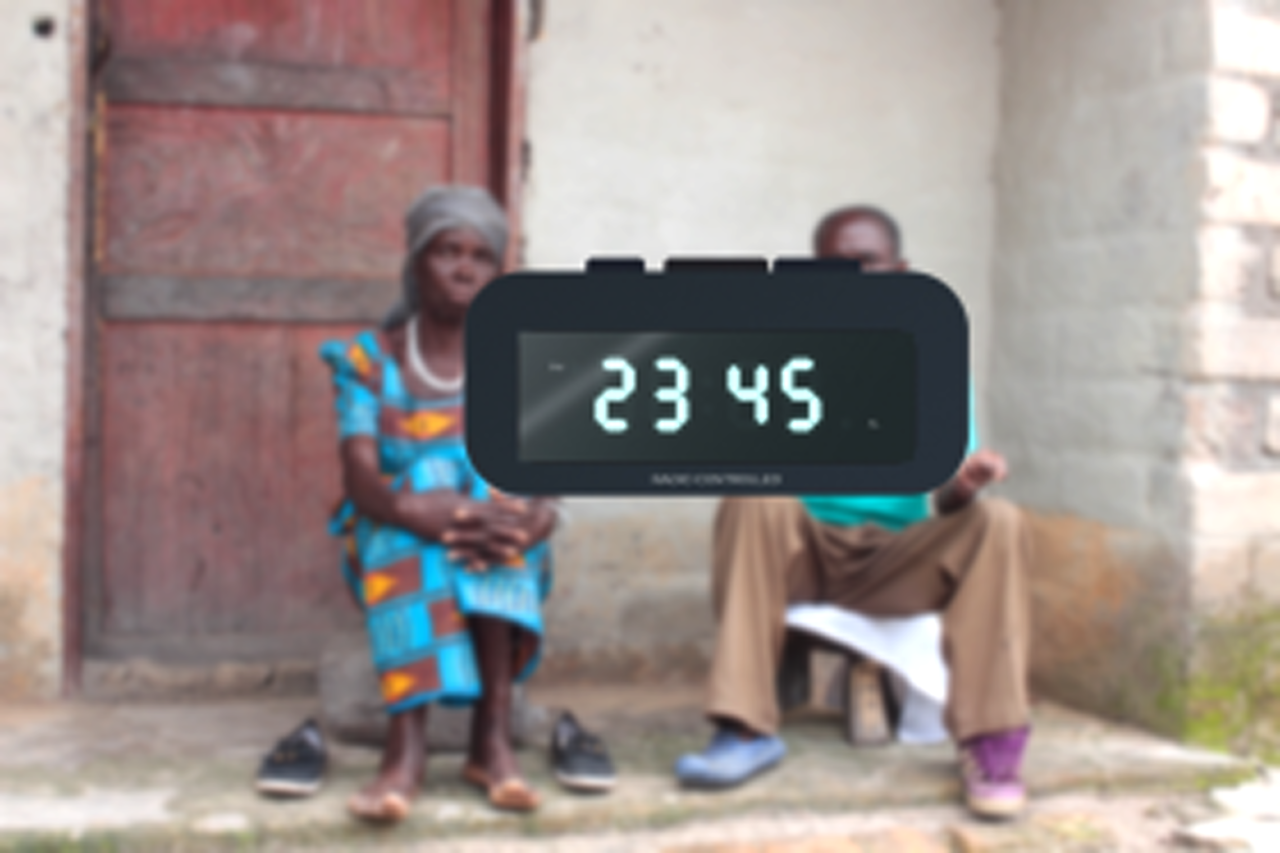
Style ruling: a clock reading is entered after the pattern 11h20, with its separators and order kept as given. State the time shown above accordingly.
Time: 23h45
